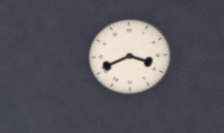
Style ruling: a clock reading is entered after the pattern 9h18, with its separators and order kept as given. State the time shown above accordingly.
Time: 3h41
